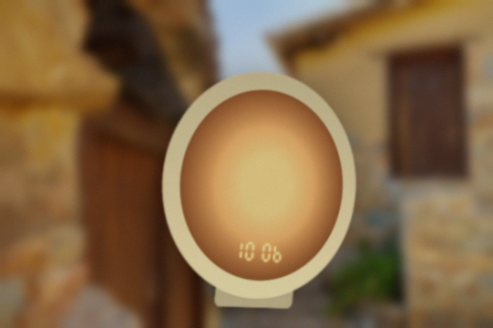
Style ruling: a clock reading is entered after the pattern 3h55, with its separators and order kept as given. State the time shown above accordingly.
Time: 10h06
